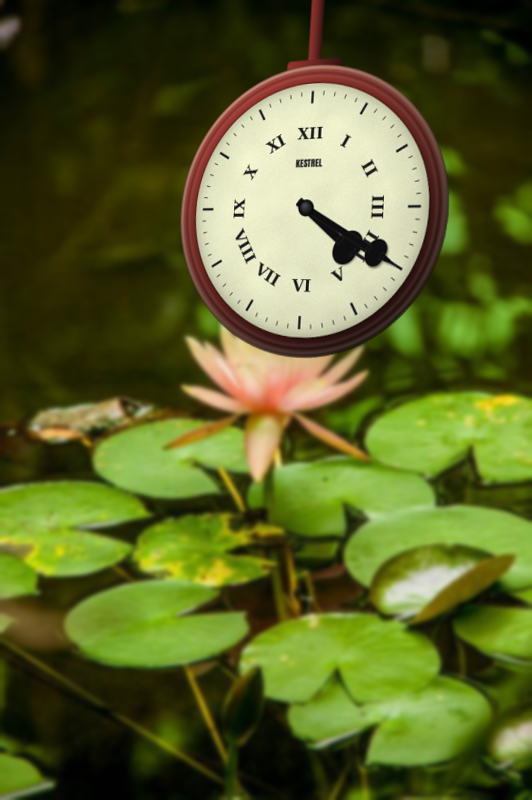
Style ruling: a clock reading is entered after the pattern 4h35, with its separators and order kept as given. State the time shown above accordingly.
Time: 4h20
